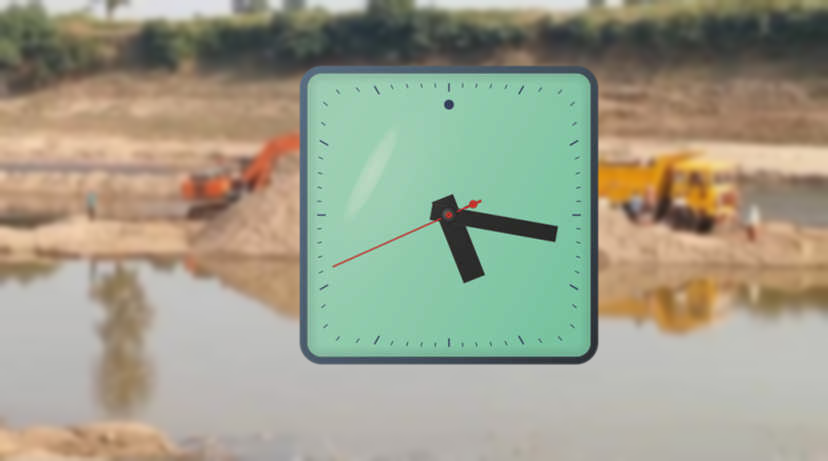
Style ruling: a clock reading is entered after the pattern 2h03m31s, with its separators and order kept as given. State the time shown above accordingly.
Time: 5h16m41s
